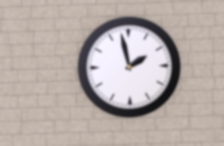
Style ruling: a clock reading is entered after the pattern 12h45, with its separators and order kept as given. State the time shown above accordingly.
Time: 1h58
